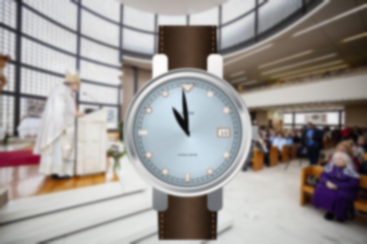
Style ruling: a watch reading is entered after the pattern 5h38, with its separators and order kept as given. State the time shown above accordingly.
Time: 10h59
